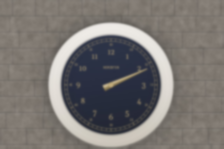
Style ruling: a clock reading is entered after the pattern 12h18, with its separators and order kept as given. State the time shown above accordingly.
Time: 2h11
